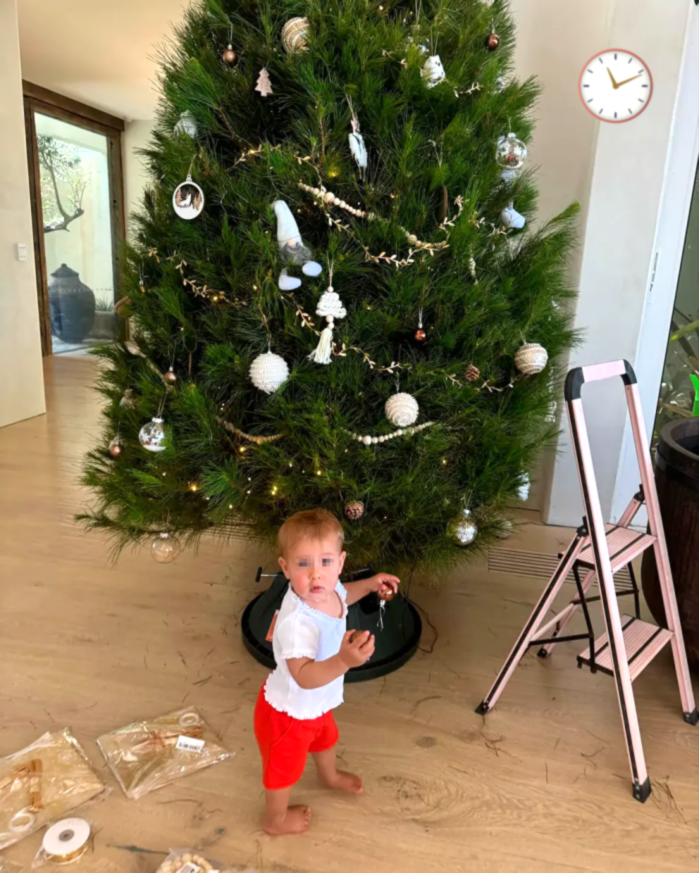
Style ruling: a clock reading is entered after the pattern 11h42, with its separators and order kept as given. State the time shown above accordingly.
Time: 11h11
